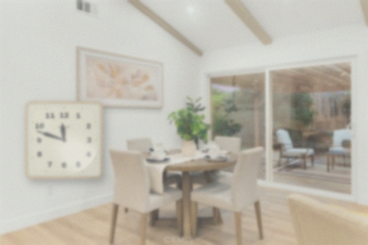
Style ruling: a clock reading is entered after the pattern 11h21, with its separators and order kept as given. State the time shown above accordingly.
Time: 11h48
